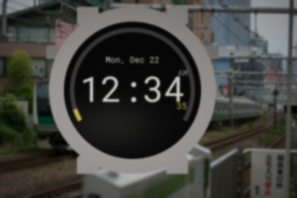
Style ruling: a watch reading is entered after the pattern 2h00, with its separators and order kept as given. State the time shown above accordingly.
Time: 12h34
